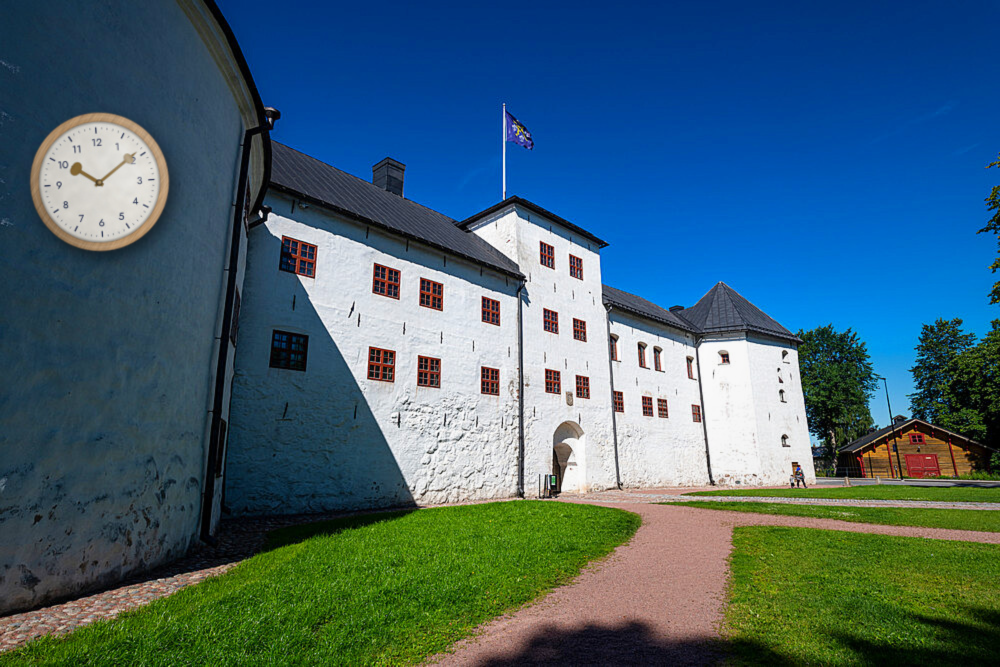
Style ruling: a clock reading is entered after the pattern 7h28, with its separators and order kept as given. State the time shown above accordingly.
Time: 10h09
